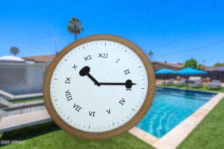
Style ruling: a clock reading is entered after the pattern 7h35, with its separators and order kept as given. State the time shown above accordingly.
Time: 10h14
